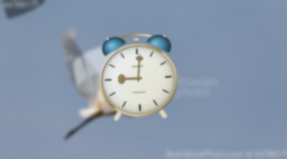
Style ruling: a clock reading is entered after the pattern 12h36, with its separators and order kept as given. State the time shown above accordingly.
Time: 9h01
